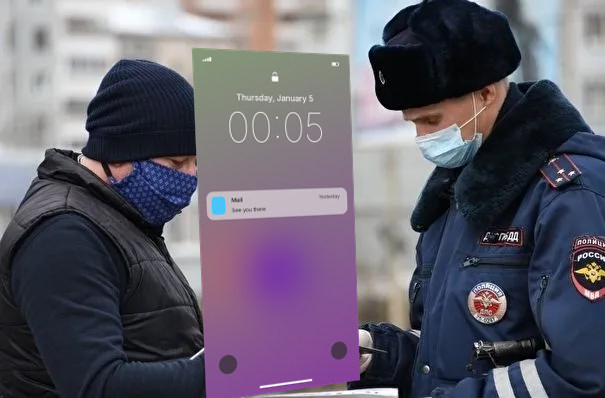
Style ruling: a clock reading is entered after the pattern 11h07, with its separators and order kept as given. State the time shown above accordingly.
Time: 0h05
